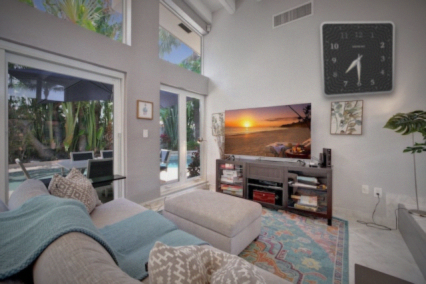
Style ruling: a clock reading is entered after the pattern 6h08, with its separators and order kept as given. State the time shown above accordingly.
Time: 7h30
